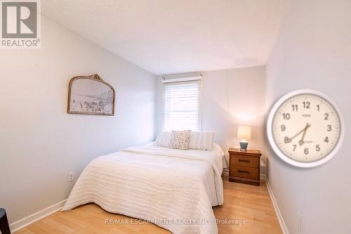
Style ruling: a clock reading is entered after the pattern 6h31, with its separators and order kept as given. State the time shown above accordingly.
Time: 6h39
